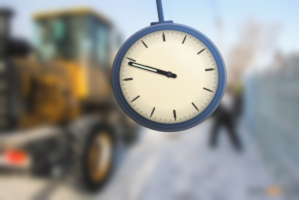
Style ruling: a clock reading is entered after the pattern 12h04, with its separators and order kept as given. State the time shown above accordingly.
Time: 9h49
